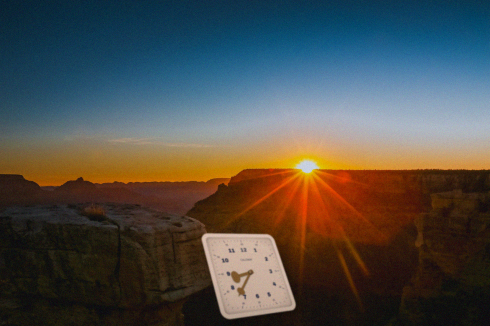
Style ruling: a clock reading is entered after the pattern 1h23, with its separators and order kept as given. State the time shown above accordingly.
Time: 8h37
